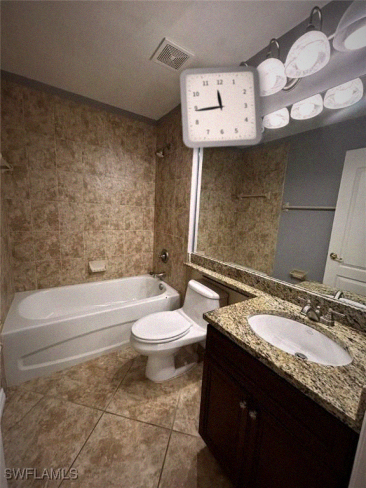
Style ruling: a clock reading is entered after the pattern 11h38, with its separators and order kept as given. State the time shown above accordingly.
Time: 11h44
